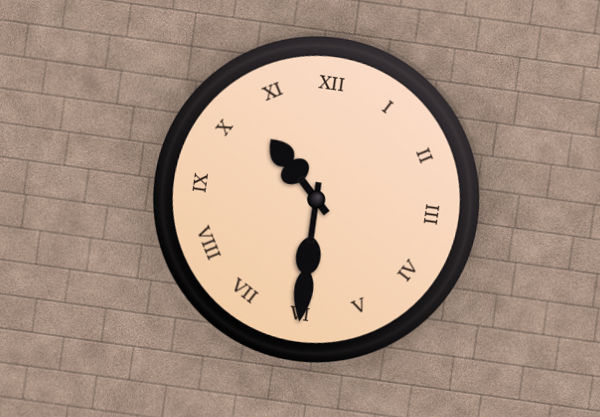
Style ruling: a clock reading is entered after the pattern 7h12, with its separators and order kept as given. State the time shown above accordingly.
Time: 10h30
